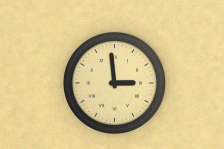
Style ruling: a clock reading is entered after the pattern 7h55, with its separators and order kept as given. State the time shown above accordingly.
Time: 2h59
